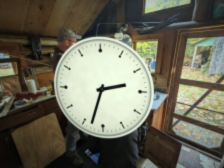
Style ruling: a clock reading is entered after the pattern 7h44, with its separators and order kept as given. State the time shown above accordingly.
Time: 2h33
